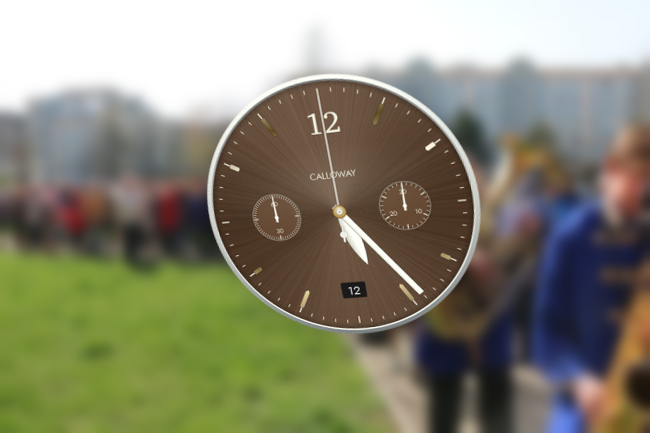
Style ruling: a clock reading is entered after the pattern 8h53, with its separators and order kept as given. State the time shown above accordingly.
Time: 5h24
